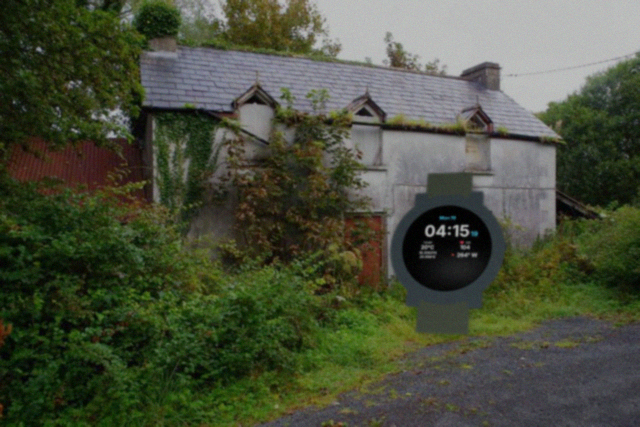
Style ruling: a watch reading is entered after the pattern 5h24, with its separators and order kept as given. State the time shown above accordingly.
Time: 4h15
